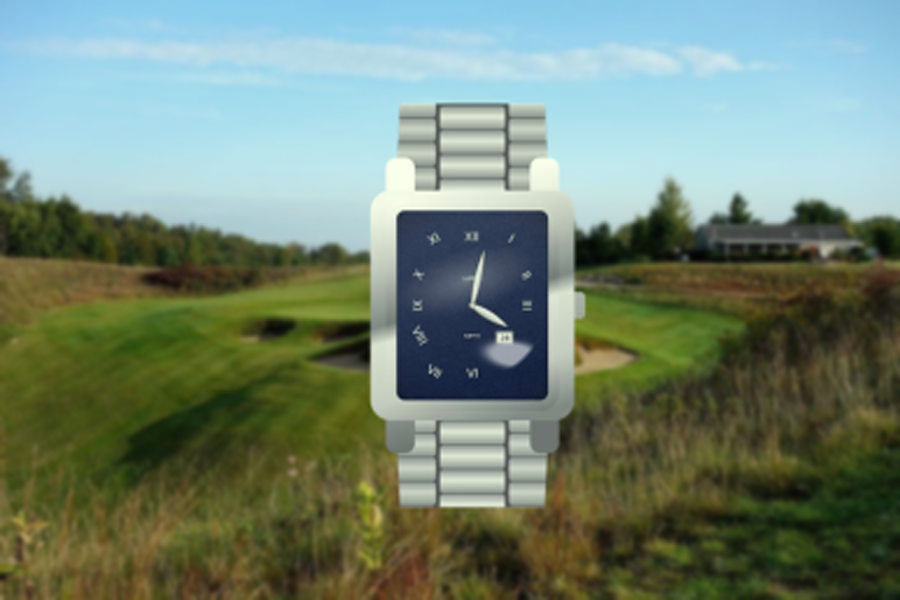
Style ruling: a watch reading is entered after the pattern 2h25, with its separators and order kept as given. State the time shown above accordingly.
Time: 4h02
